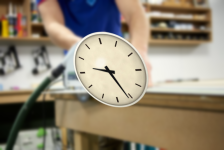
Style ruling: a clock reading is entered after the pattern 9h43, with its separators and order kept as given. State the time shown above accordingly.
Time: 9h26
